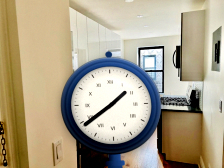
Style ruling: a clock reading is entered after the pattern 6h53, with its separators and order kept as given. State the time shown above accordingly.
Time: 1h39
